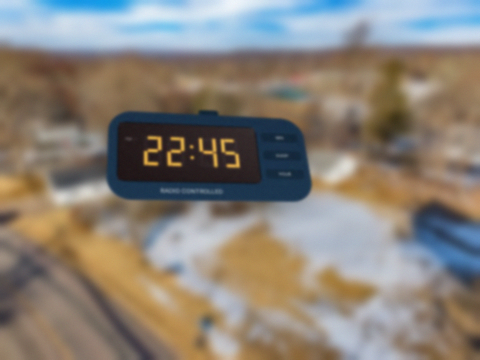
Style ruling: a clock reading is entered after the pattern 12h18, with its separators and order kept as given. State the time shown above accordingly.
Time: 22h45
